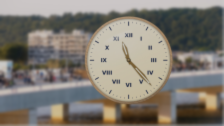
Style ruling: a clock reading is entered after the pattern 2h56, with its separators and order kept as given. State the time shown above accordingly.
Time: 11h23
